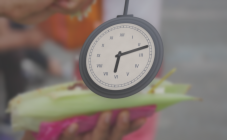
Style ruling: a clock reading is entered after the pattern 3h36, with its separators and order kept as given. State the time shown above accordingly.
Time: 6h12
